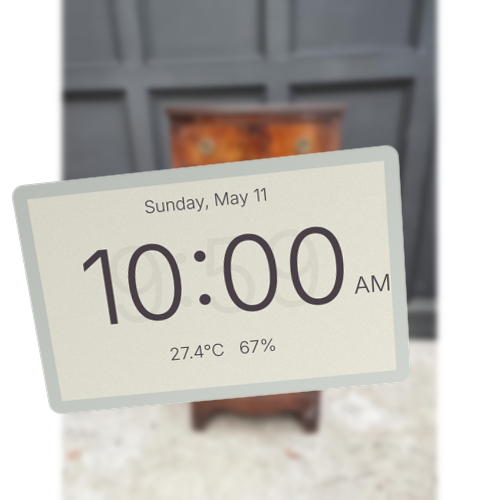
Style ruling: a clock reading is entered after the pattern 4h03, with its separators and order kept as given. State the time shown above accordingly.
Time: 10h00
